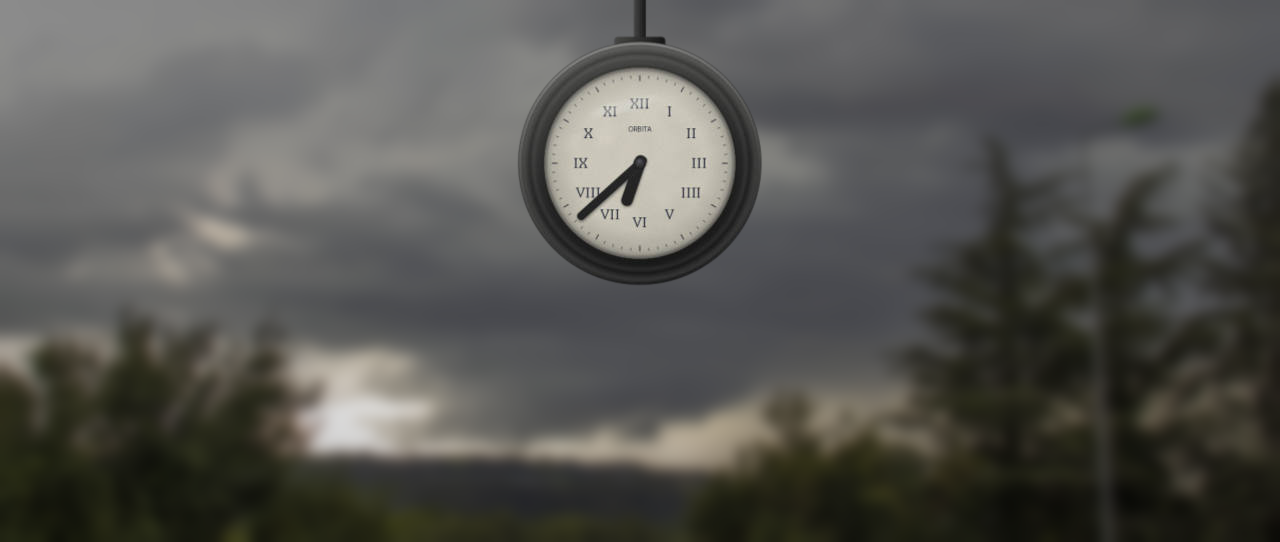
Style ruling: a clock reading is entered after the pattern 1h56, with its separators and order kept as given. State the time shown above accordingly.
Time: 6h38
